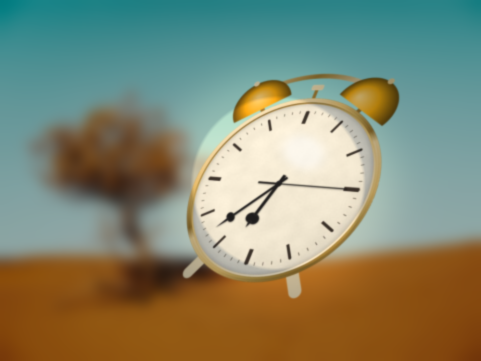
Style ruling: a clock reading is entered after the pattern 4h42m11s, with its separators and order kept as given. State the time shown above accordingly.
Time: 6h37m15s
